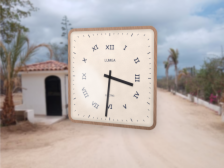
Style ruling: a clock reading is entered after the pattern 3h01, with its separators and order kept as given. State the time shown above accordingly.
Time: 3h31
